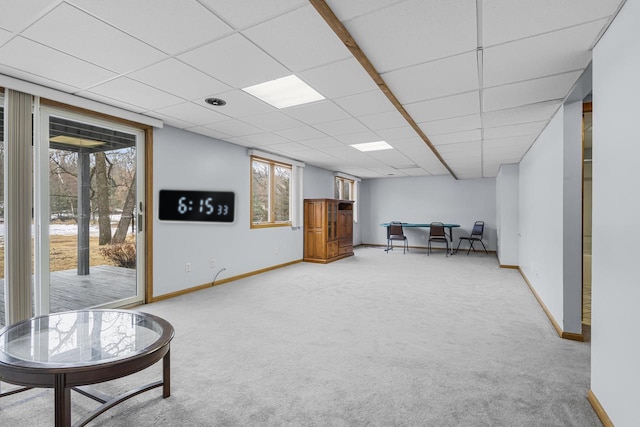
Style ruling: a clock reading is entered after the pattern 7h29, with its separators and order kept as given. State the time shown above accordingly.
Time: 6h15
